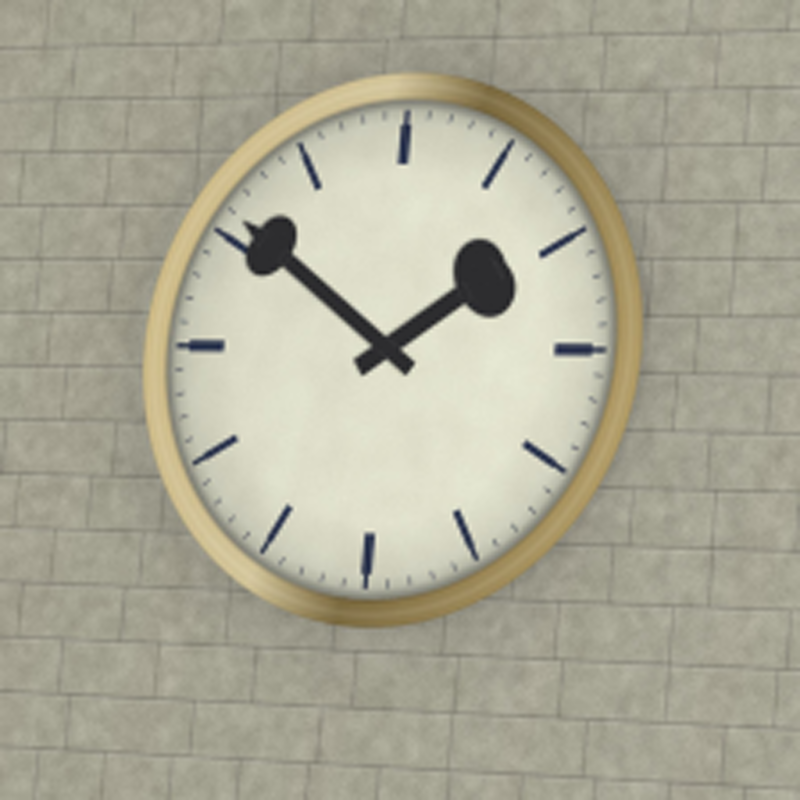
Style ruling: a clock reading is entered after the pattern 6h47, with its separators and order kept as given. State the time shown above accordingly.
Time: 1h51
